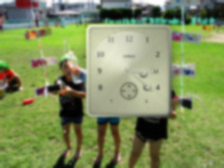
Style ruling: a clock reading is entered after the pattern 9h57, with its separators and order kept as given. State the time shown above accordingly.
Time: 3h22
